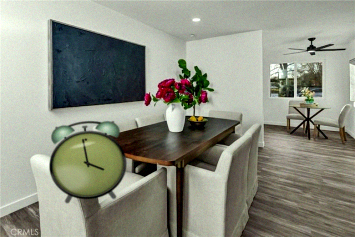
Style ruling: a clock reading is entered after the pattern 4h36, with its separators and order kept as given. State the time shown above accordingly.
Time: 3h59
